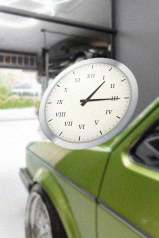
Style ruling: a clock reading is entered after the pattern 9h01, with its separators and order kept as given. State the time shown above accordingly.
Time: 1h15
